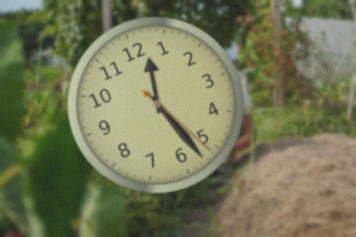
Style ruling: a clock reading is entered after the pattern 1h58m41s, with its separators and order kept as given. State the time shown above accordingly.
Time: 12h27m26s
